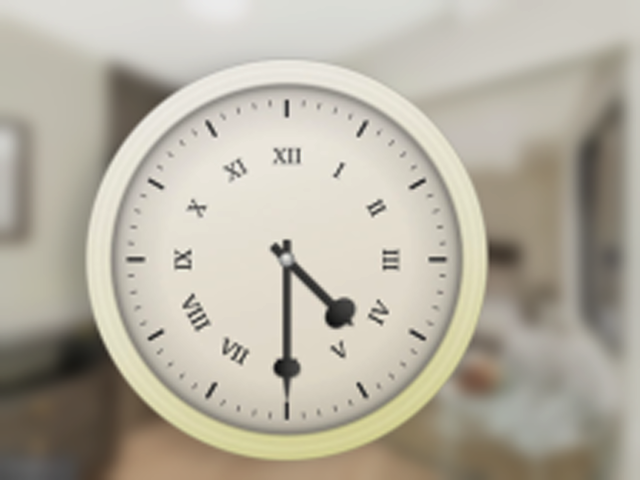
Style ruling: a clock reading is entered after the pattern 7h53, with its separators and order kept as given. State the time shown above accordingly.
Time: 4h30
